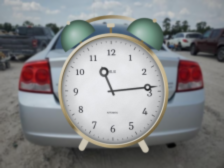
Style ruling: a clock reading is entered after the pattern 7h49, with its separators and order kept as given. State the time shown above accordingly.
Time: 11h14
